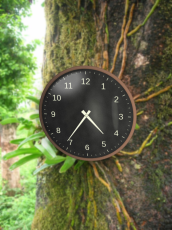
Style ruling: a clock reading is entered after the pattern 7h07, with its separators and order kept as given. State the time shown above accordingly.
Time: 4h36
